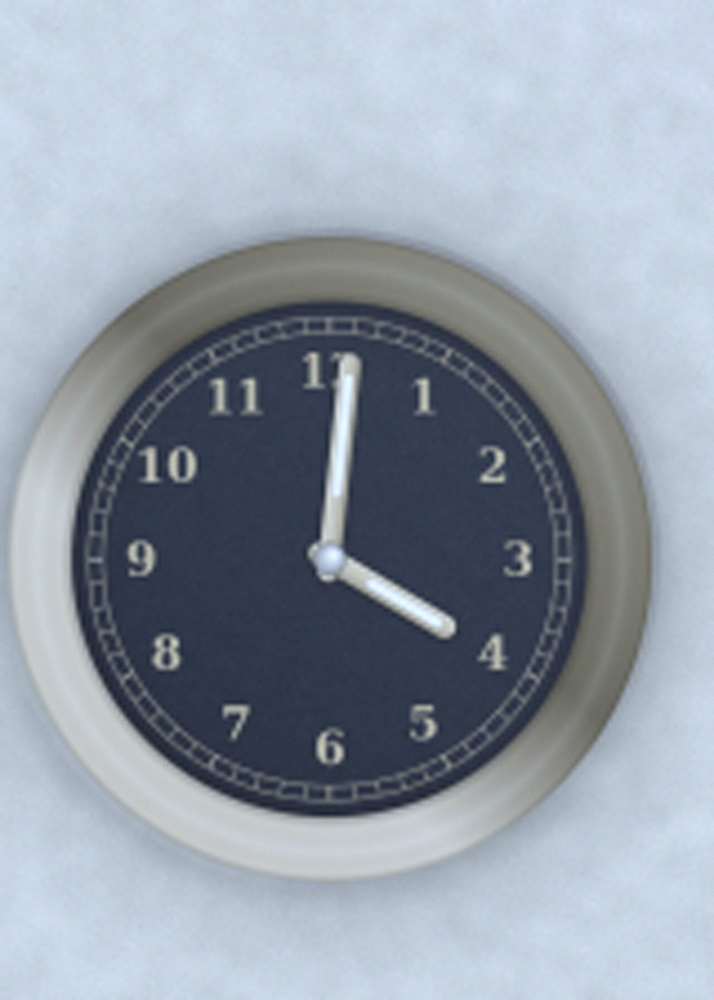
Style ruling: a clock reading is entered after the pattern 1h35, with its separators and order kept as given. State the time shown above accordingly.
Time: 4h01
